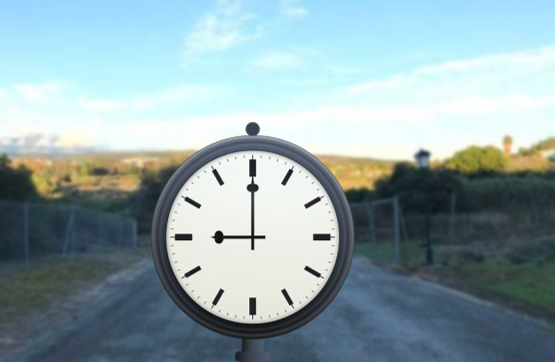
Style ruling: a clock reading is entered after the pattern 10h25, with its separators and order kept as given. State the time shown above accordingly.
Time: 9h00
